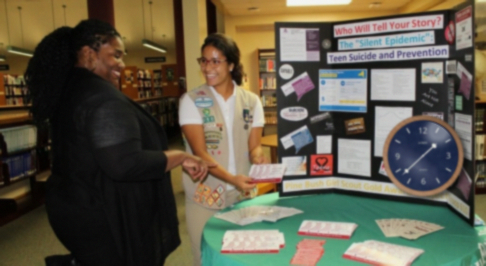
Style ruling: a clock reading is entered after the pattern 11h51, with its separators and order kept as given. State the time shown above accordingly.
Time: 1h38
